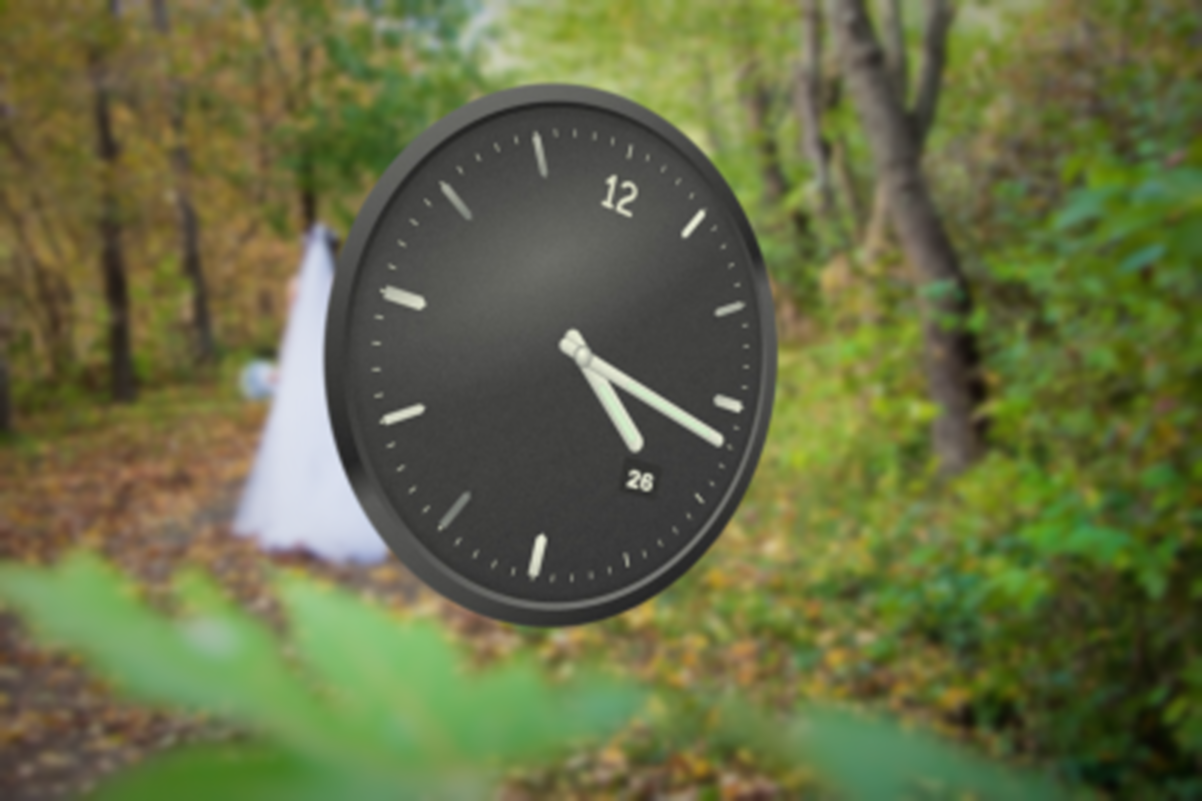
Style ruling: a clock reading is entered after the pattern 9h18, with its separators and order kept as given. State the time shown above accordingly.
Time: 4h17
